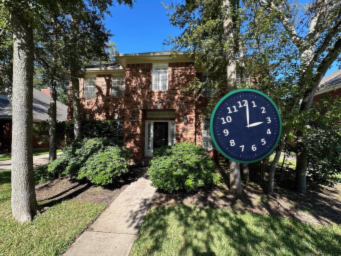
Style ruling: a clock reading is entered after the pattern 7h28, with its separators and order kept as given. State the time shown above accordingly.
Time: 3h02
